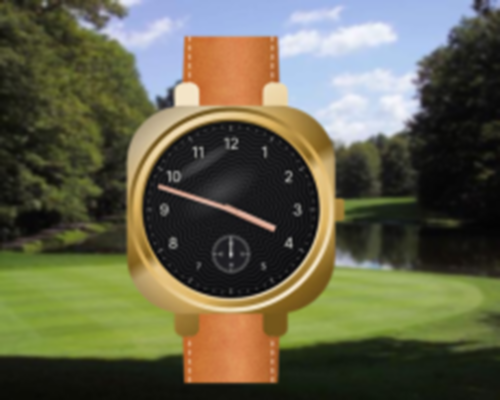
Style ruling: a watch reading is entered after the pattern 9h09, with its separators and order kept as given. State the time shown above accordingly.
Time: 3h48
